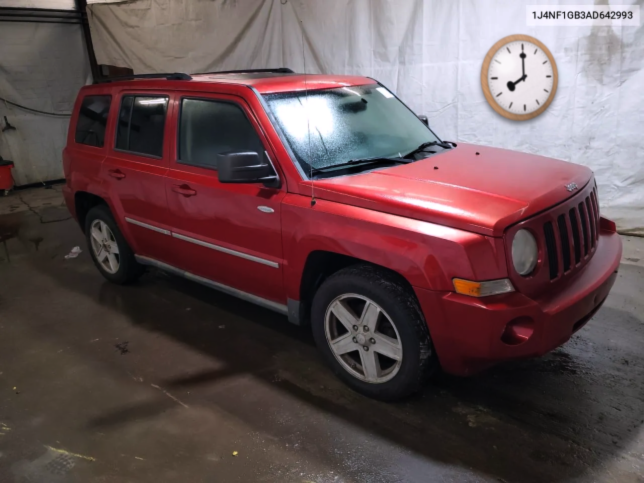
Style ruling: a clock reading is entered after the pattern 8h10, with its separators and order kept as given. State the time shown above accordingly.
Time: 8h00
